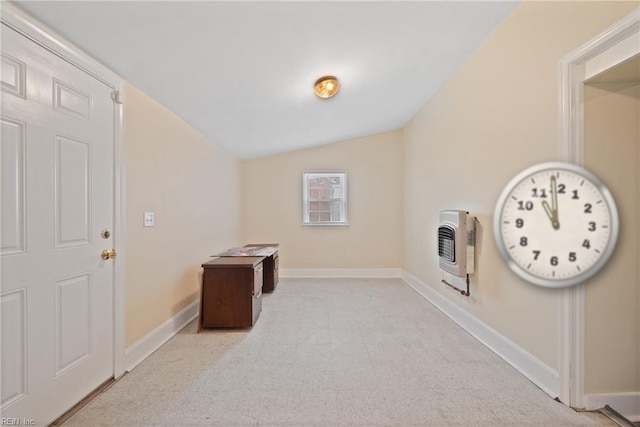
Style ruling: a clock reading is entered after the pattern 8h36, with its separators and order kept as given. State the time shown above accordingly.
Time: 10h59
